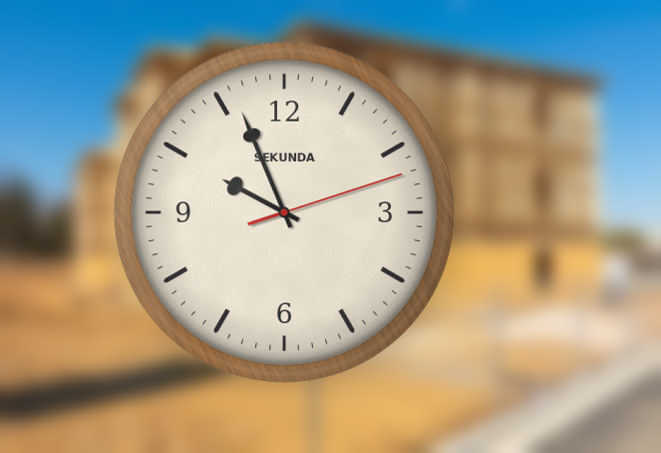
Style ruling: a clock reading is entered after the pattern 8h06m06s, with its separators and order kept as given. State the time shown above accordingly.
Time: 9h56m12s
